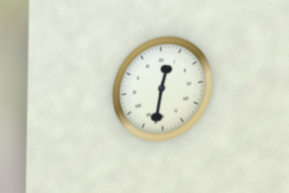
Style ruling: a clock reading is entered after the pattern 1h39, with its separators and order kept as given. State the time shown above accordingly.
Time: 12h32
